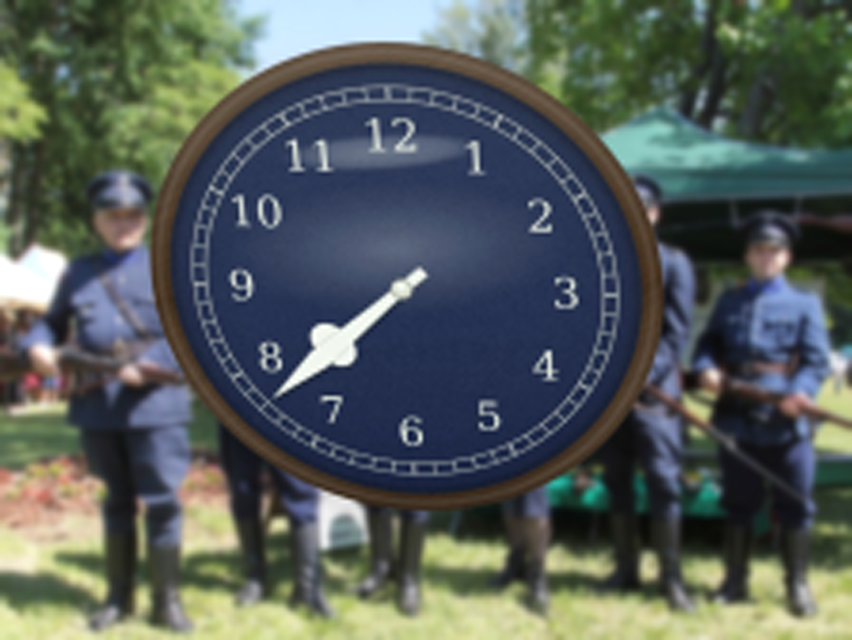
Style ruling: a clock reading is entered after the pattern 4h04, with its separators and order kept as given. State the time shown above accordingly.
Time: 7h38
